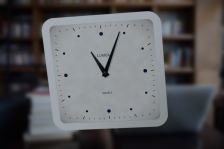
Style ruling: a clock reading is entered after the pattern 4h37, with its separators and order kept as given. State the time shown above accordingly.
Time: 11h04
